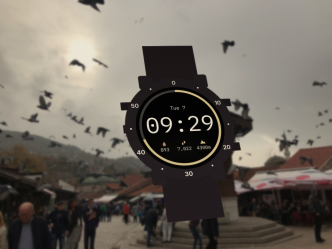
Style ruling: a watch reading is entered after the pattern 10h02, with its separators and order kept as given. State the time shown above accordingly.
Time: 9h29
